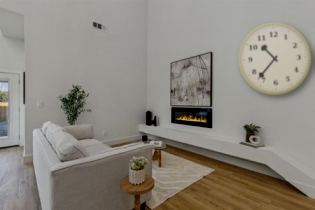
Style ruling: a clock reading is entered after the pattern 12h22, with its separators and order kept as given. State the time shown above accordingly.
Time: 10h37
